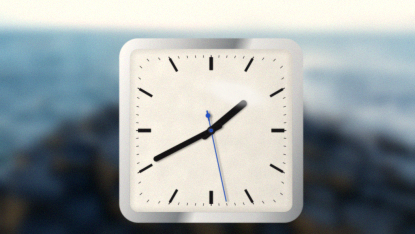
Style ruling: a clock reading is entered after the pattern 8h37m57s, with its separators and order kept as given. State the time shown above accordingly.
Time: 1h40m28s
